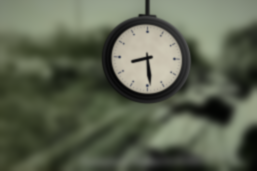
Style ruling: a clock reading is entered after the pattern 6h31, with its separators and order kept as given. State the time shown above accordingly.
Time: 8h29
